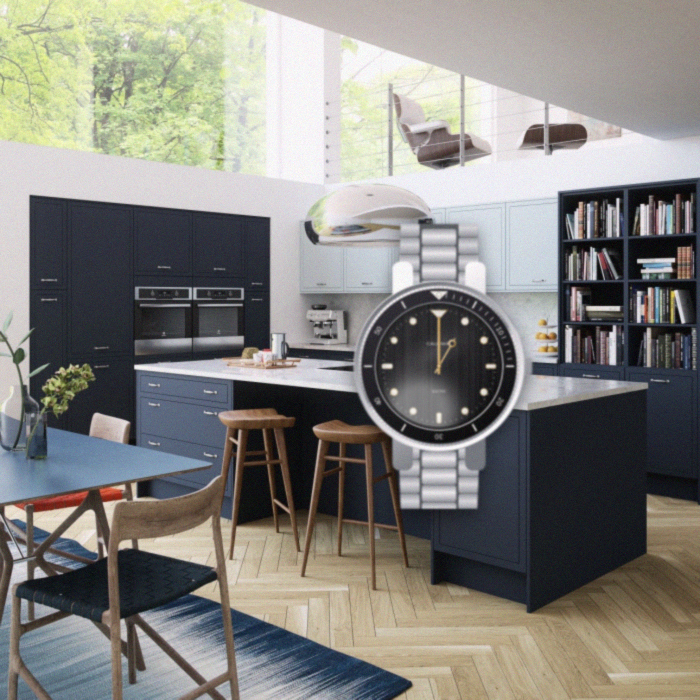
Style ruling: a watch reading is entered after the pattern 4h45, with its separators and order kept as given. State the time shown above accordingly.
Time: 1h00
